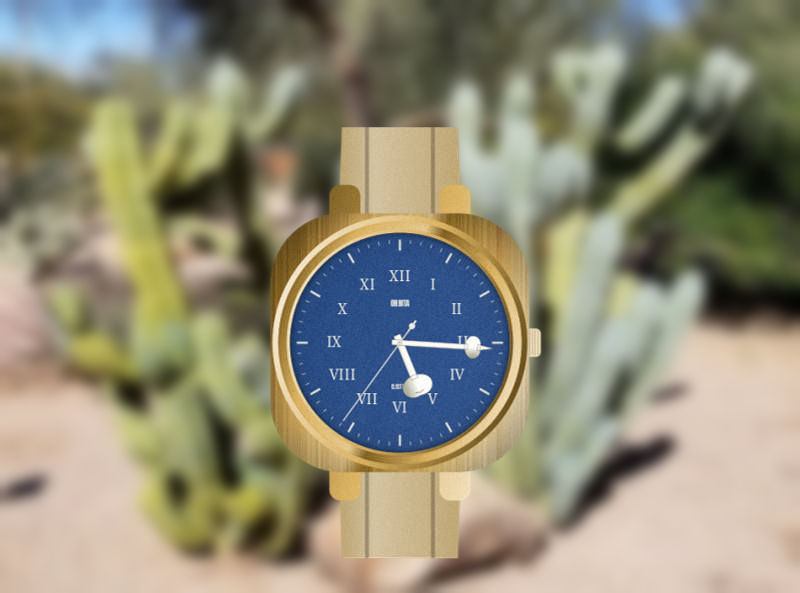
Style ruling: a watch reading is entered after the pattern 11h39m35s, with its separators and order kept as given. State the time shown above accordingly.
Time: 5h15m36s
